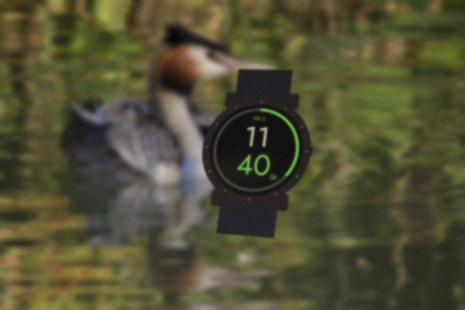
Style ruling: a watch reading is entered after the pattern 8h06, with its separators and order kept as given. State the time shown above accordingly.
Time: 11h40
